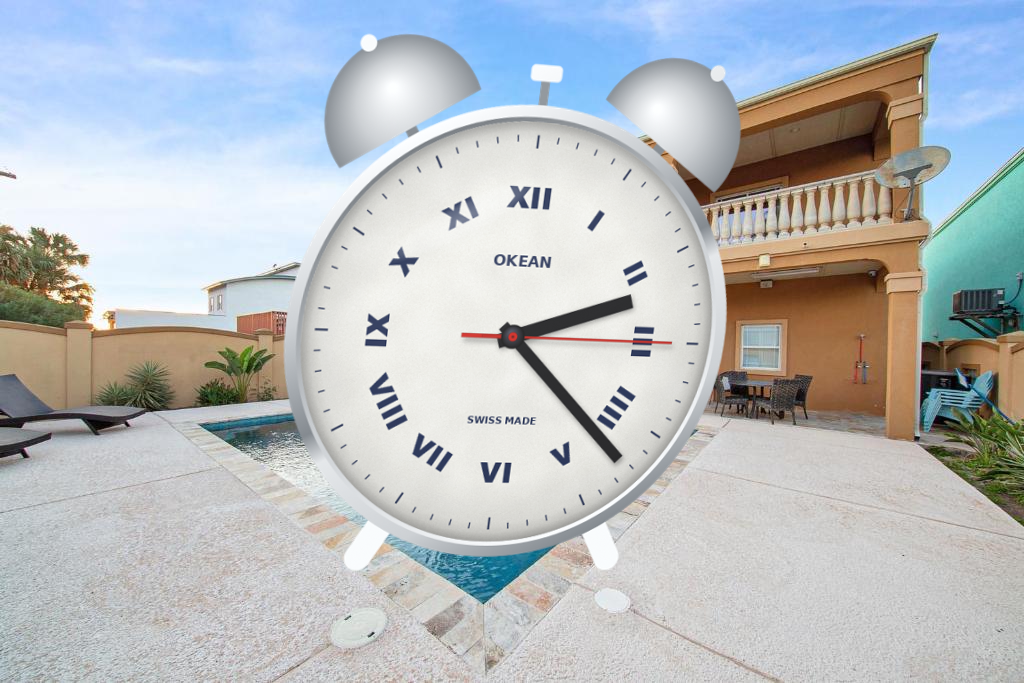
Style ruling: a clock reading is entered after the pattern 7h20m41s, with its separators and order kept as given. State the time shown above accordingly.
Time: 2h22m15s
